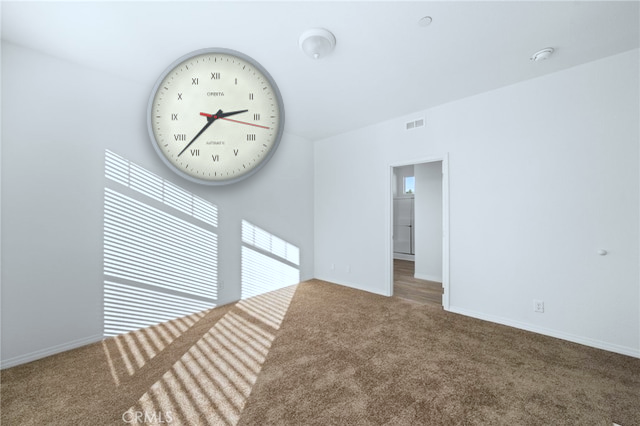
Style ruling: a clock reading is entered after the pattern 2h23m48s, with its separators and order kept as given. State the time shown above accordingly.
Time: 2h37m17s
